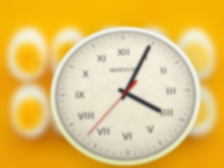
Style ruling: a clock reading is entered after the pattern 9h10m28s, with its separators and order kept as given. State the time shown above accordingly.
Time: 4h04m37s
